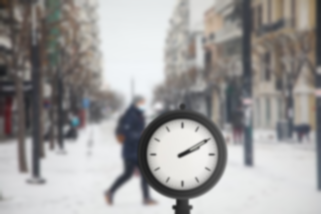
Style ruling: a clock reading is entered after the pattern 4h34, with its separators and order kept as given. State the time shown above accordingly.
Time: 2h10
